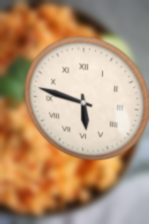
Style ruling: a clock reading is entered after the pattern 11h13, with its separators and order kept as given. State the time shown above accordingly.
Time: 5h47
